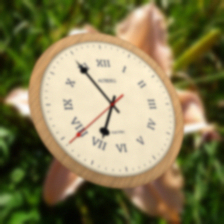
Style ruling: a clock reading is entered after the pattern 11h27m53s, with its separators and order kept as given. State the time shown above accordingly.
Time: 6h54m39s
